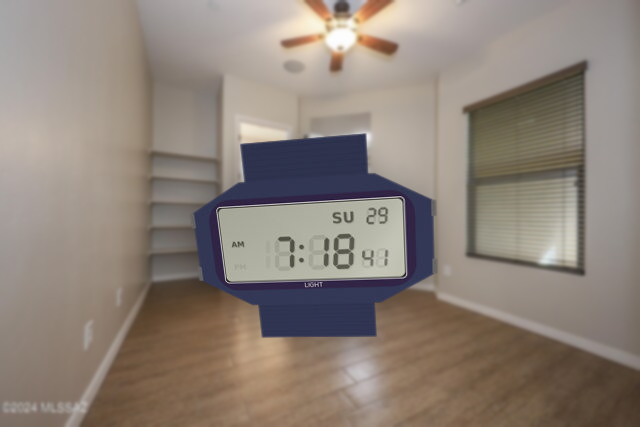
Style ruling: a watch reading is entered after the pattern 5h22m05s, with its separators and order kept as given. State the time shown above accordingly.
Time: 7h18m41s
